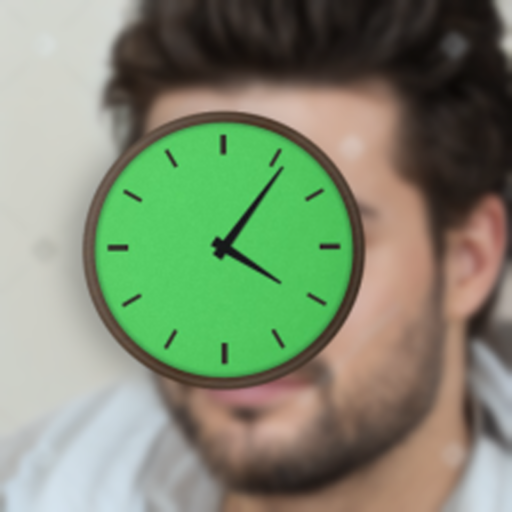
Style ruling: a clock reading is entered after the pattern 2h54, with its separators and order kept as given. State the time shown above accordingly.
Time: 4h06
